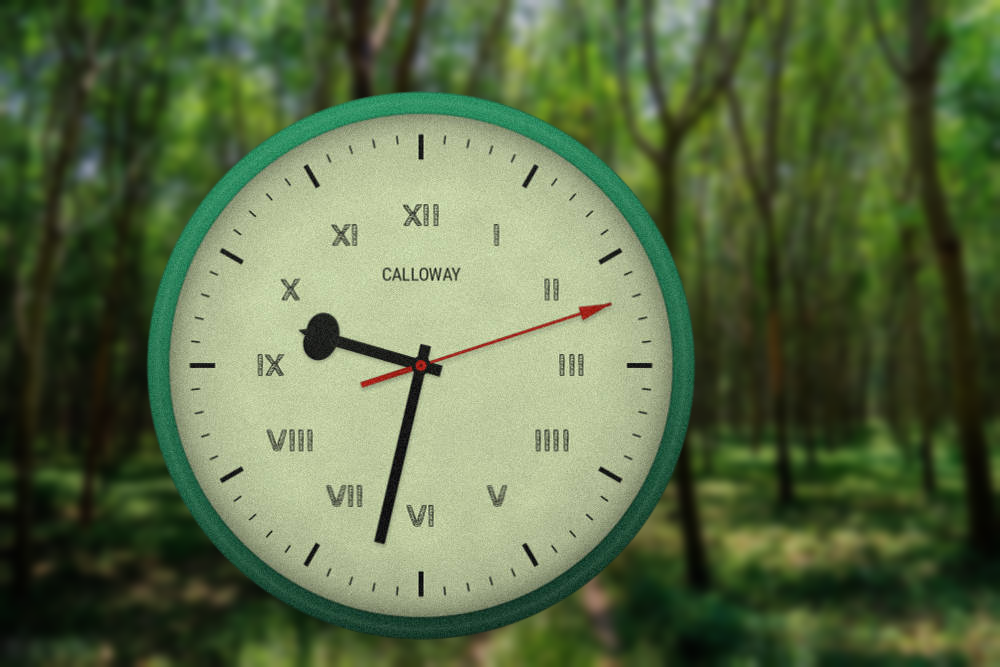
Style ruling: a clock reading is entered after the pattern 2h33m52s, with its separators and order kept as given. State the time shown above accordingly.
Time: 9h32m12s
